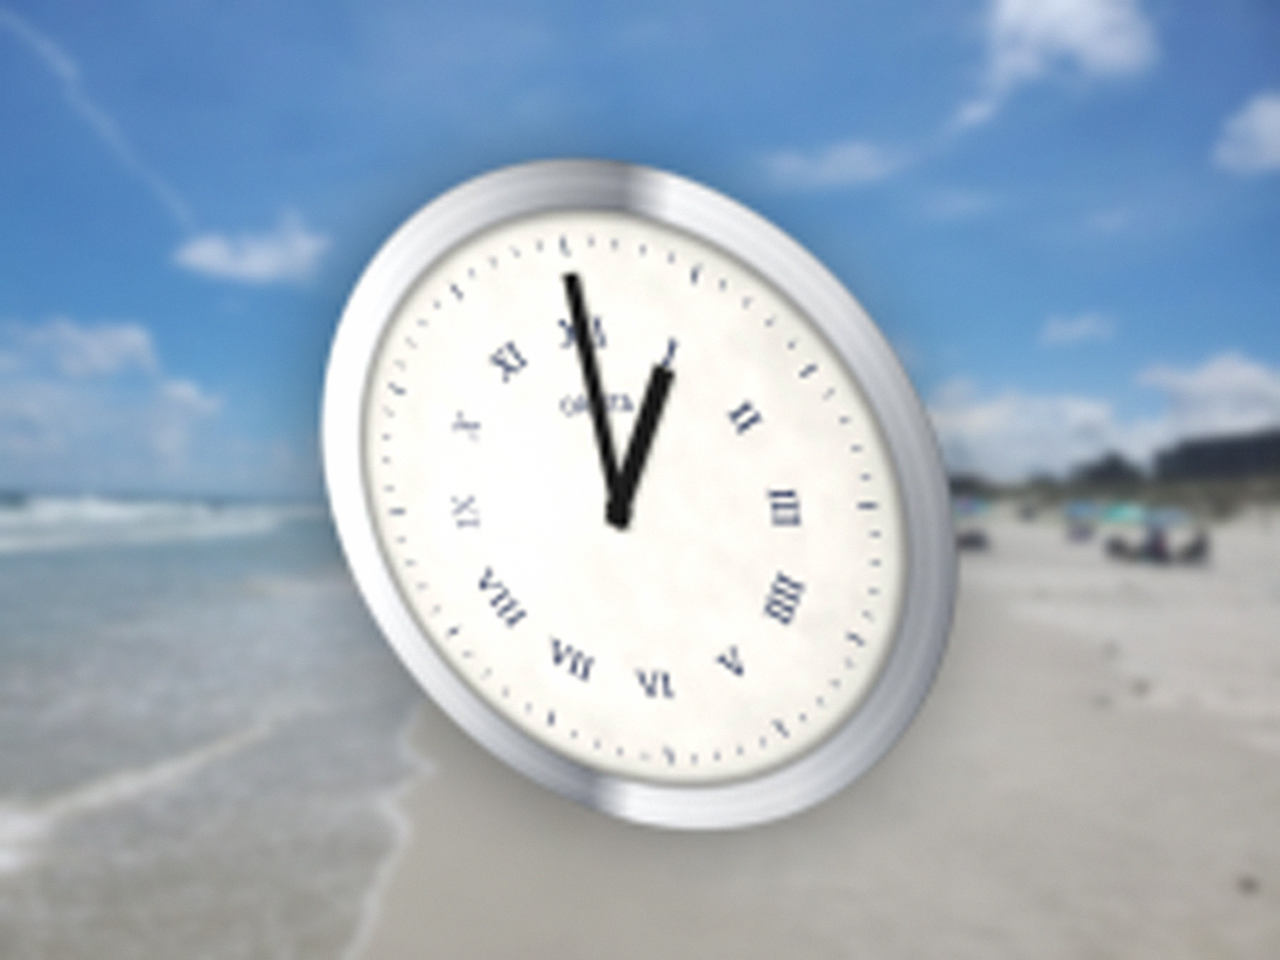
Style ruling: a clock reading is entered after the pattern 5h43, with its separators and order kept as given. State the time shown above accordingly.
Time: 1h00
